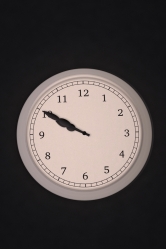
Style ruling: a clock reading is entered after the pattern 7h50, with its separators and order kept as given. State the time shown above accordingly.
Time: 9h50
